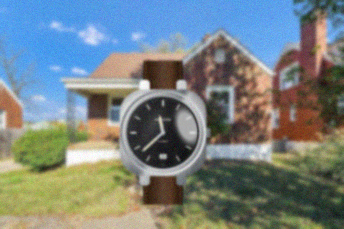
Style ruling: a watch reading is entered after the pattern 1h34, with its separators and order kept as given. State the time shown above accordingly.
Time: 11h38
